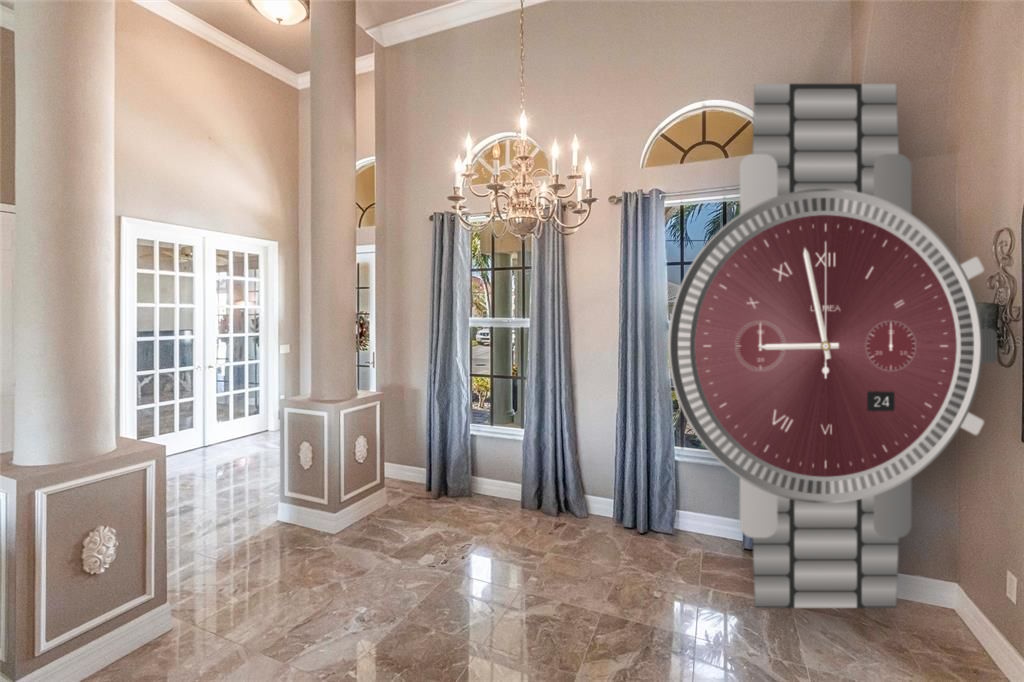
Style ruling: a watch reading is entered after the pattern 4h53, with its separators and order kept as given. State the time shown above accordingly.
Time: 8h58
